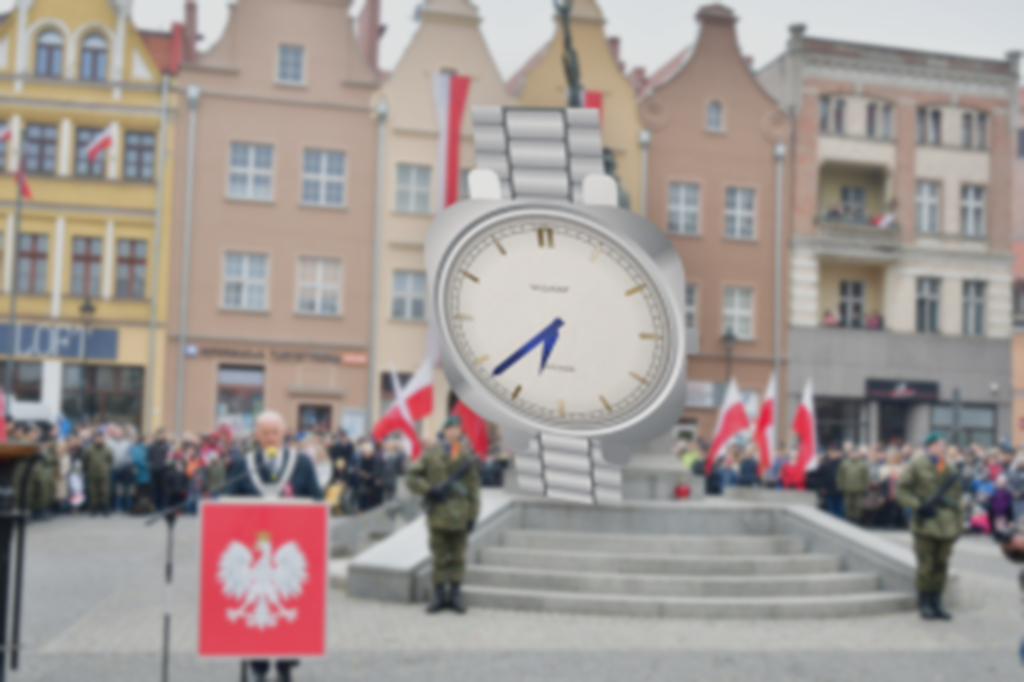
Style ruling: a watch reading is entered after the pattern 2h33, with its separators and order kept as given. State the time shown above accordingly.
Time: 6h38
